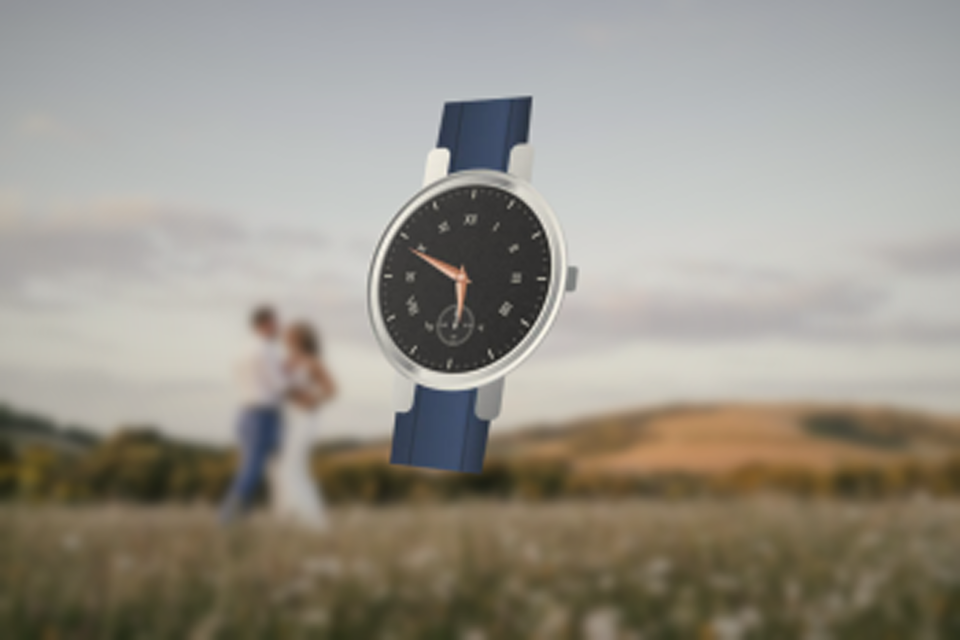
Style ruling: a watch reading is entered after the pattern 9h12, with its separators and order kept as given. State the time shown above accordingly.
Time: 5h49
